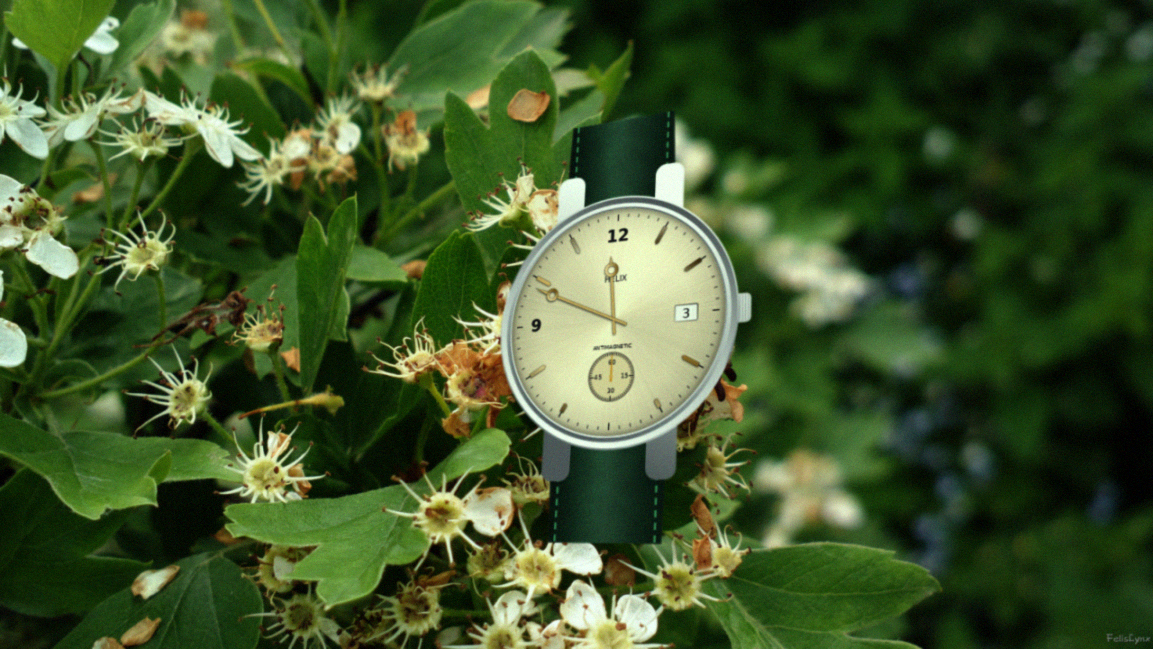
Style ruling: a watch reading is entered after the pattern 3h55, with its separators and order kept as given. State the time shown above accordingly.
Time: 11h49
